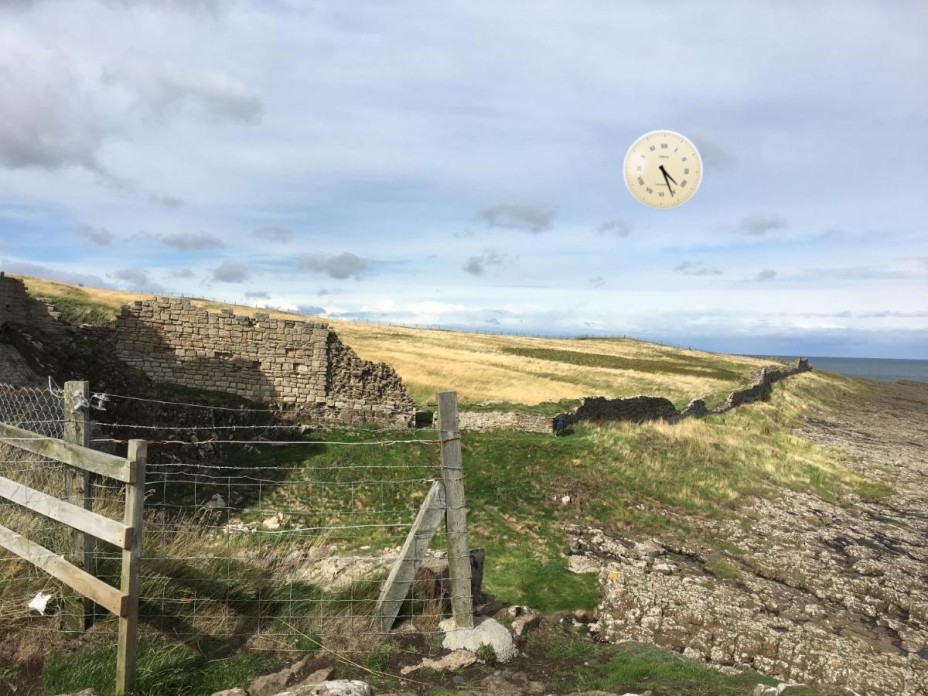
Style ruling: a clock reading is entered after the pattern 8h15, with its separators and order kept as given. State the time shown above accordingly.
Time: 4h26
